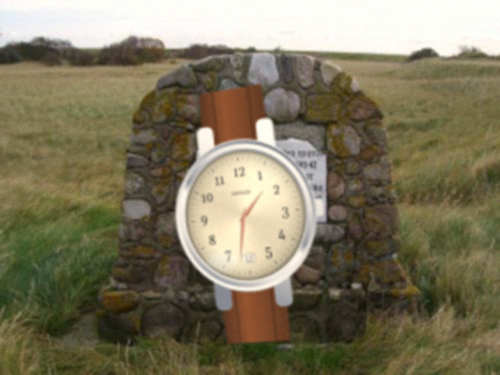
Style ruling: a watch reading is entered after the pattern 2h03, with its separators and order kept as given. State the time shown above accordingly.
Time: 1h32
